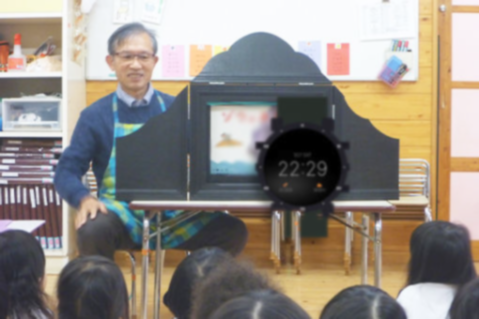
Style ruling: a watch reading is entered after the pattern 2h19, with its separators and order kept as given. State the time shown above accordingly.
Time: 22h29
